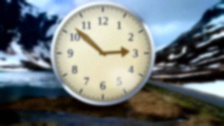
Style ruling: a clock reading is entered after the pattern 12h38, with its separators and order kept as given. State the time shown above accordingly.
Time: 2h52
